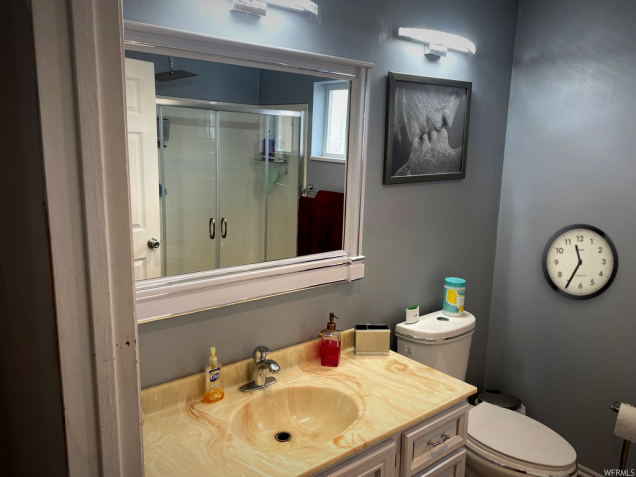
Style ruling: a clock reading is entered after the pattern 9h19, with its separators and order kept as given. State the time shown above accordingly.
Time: 11h35
